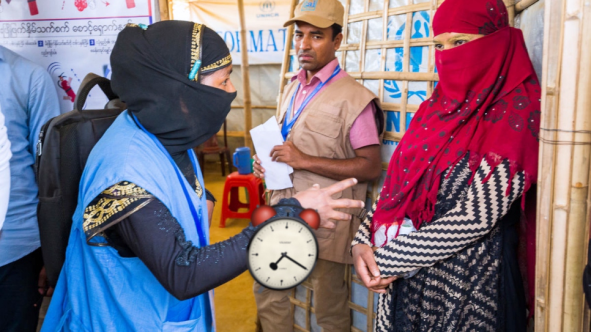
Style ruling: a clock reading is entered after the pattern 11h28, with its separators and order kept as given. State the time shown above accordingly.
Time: 7h20
